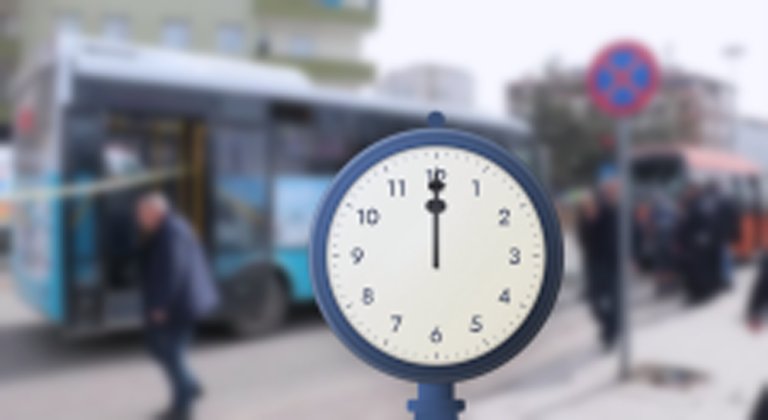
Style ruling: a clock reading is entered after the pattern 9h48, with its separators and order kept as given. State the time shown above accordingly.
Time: 12h00
